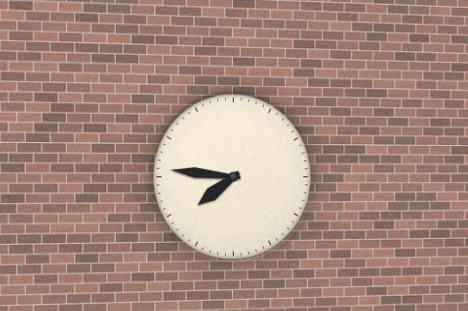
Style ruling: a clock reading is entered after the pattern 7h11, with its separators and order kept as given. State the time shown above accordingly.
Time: 7h46
